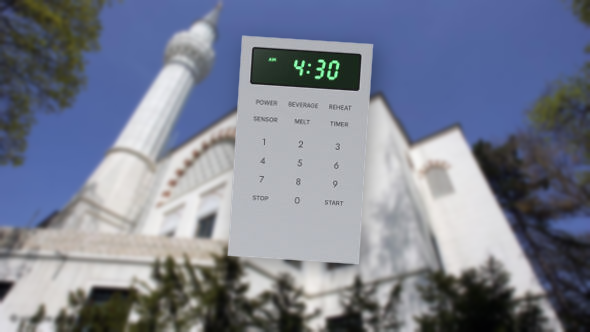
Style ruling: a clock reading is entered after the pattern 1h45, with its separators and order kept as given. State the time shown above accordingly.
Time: 4h30
